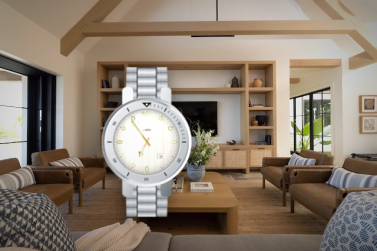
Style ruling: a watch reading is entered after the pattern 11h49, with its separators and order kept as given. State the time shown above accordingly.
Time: 6h54
